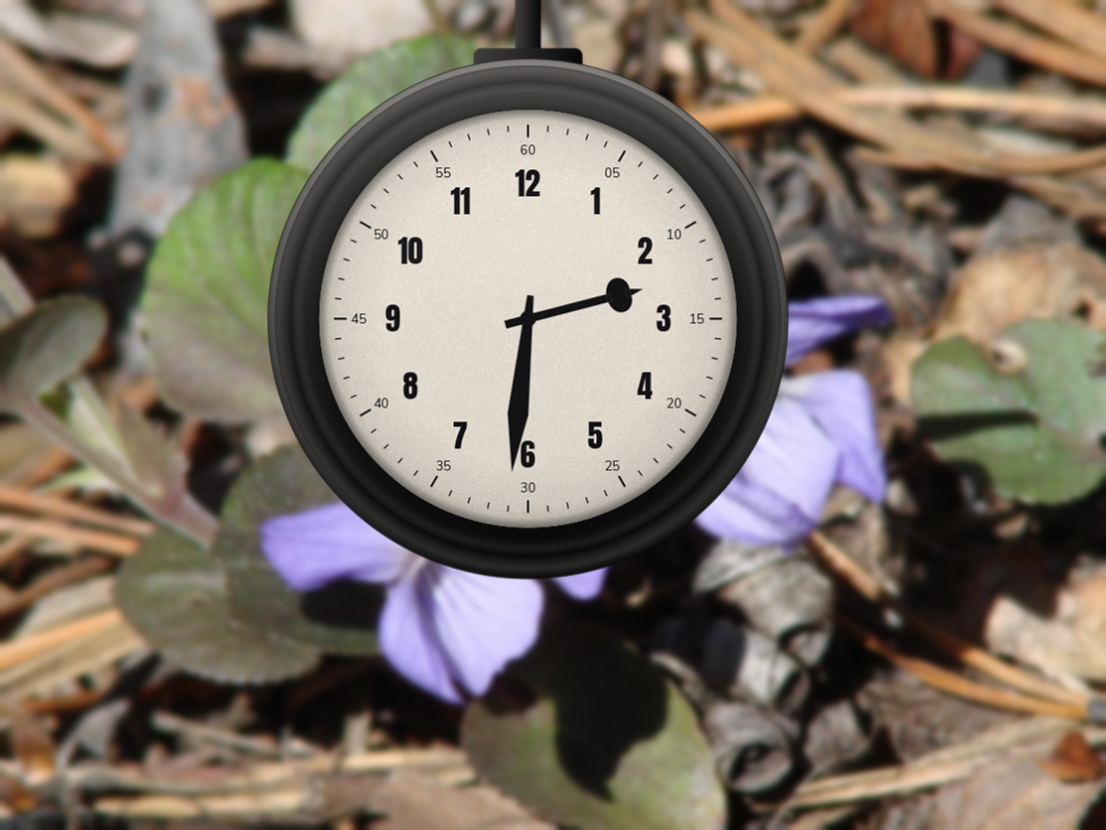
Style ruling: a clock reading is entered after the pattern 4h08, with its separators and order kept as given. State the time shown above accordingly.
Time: 2h31
